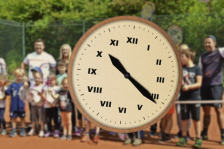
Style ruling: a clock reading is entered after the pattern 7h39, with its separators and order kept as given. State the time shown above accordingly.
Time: 10h21
